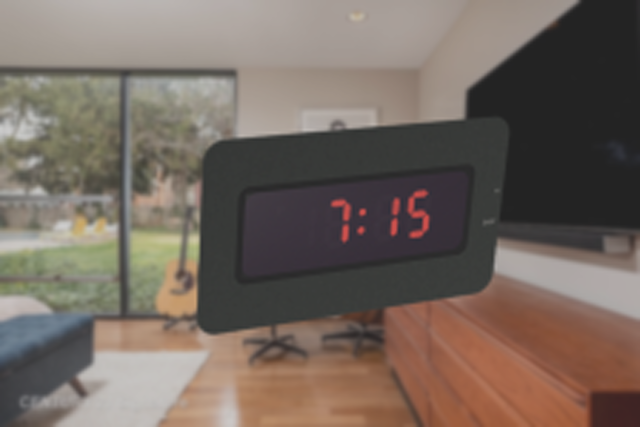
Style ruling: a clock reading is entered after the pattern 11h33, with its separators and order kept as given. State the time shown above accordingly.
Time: 7h15
